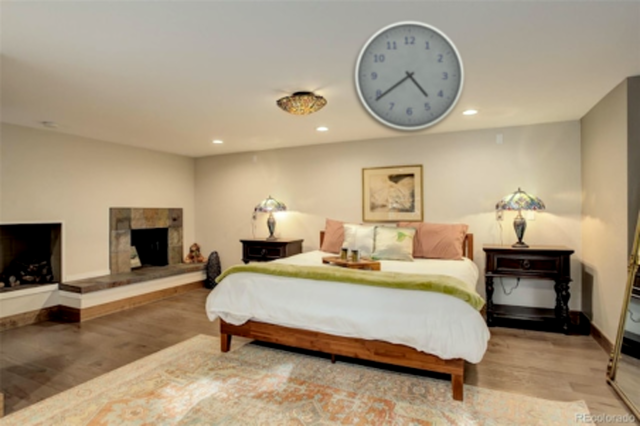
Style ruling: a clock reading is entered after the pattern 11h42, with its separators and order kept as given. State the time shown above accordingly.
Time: 4h39
